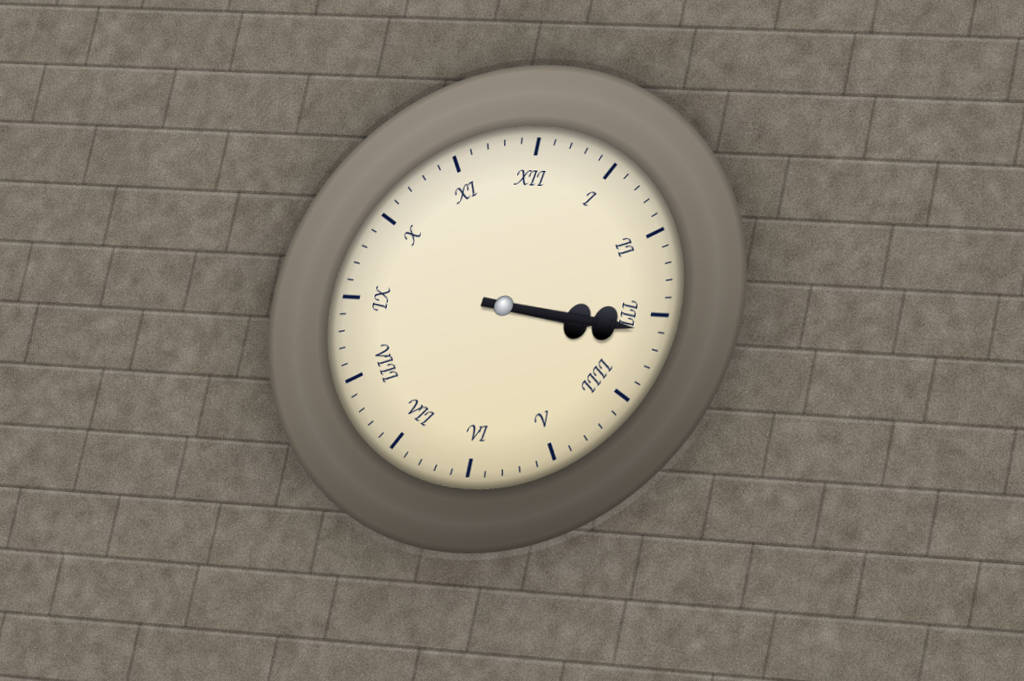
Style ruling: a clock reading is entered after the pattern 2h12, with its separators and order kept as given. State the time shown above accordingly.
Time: 3h16
